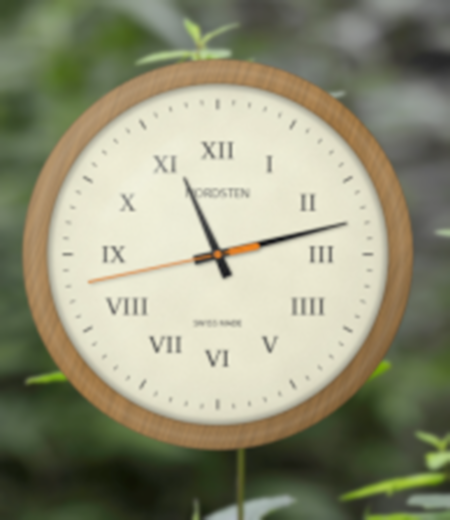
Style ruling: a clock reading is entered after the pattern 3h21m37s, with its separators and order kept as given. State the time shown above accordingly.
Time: 11h12m43s
